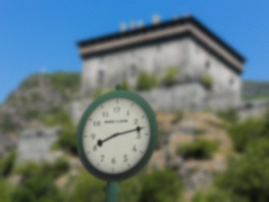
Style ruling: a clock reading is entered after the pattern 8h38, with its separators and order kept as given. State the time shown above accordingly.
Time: 8h13
